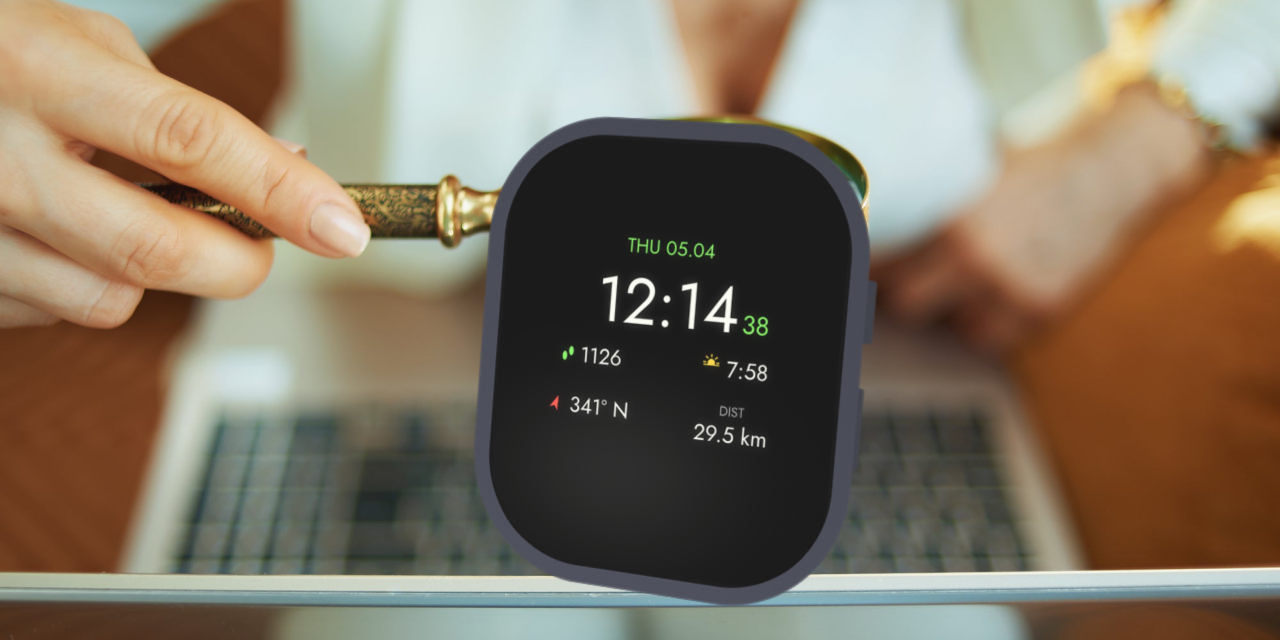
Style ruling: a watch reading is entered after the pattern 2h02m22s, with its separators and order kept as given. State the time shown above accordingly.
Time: 12h14m38s
